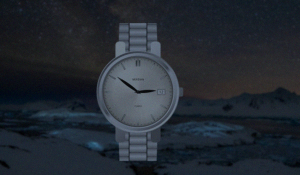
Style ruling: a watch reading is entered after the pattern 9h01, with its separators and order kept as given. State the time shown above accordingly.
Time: 2h51
